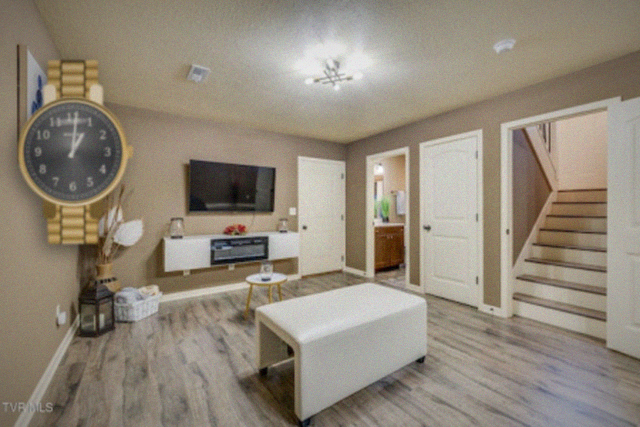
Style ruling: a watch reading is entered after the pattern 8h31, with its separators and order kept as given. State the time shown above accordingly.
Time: 1h01
